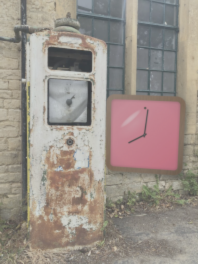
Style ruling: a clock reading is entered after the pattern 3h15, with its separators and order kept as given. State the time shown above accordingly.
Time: 8h01
